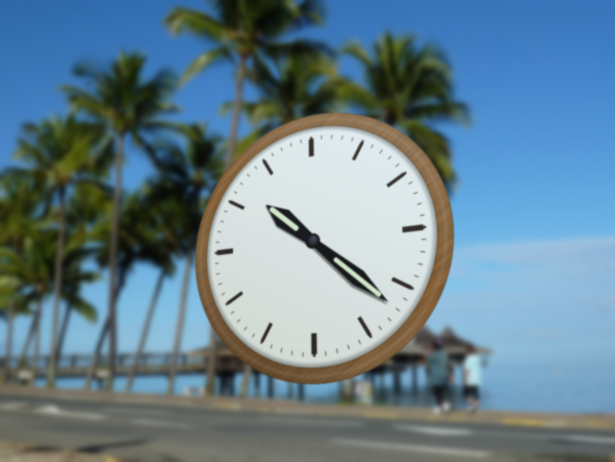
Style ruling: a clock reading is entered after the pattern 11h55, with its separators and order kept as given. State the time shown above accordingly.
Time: 10h22
